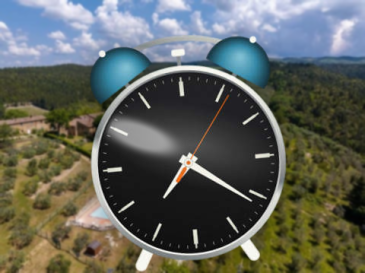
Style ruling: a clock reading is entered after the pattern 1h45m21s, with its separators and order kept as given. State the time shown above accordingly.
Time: 7h21m06s
